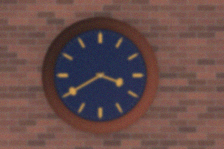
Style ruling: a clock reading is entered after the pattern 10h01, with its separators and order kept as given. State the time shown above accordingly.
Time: 3h40
